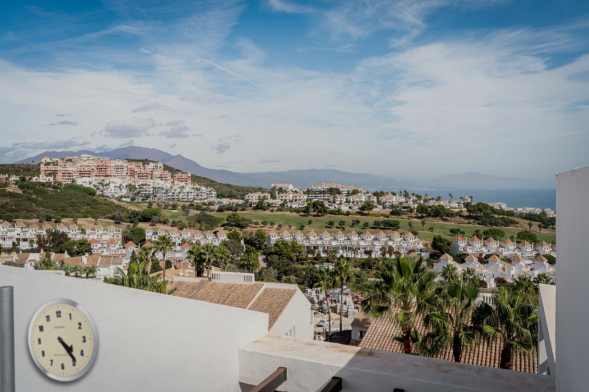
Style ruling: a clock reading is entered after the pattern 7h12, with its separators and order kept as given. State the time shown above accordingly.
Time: 4h24
